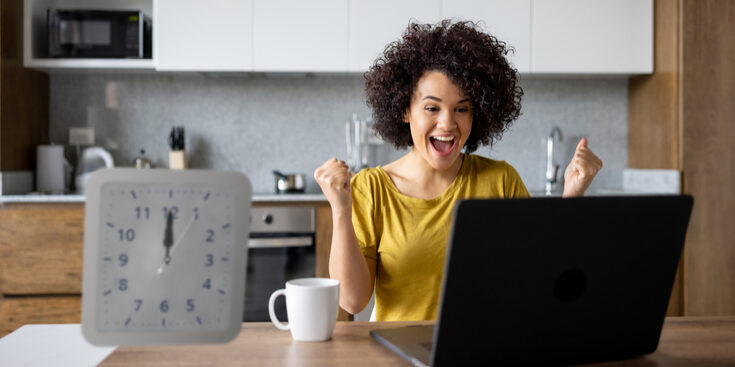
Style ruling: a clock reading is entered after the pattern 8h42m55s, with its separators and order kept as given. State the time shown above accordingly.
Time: 12h00m05s
